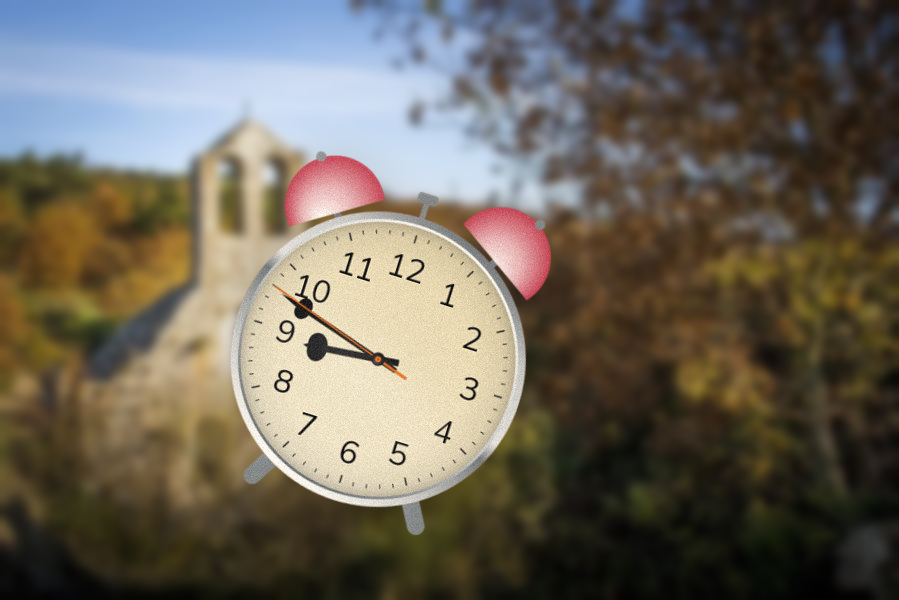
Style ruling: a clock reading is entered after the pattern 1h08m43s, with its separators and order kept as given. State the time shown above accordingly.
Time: 8h47m48s
